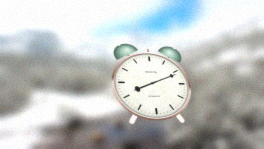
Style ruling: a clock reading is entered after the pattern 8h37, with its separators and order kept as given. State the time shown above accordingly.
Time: 8h11
